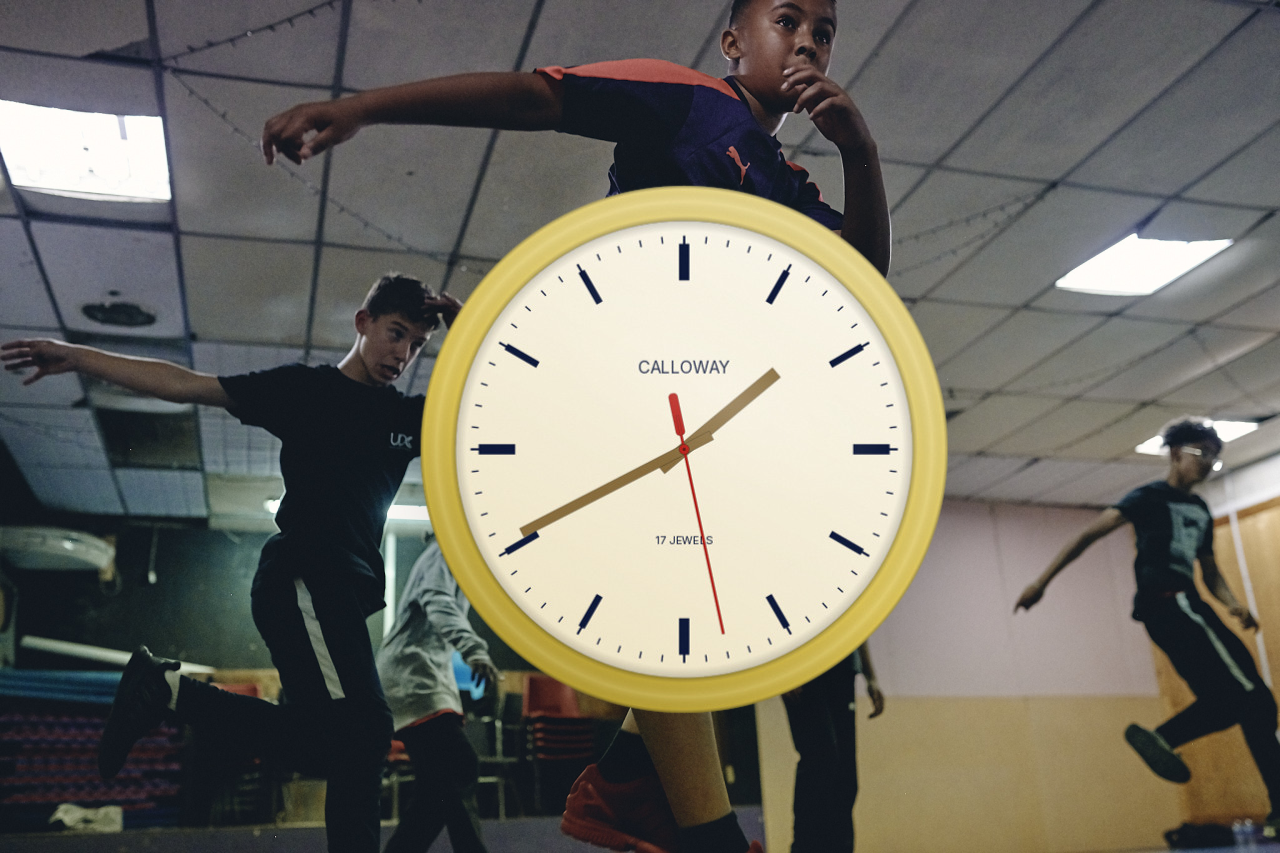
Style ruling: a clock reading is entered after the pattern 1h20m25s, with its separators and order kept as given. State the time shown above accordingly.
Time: 1h40m28s
